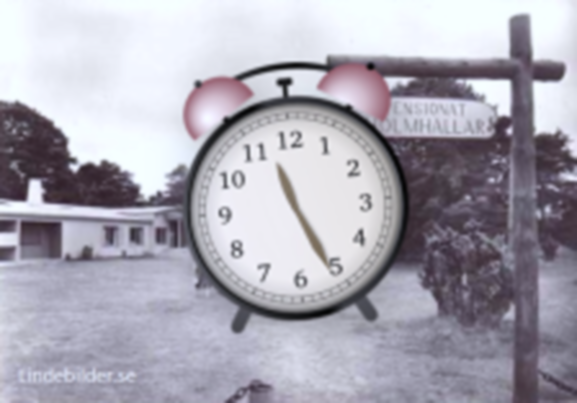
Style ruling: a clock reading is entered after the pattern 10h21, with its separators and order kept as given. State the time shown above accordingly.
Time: 11h26
